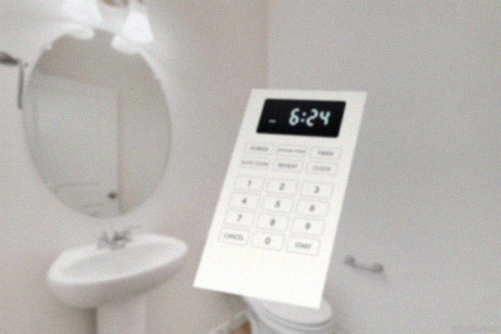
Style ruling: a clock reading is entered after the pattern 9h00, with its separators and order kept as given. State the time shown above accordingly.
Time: 6h24
